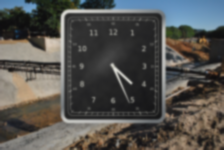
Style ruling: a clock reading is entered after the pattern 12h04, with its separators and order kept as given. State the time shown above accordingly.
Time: 4h26
